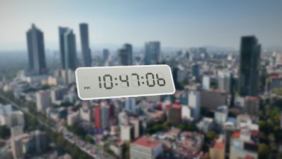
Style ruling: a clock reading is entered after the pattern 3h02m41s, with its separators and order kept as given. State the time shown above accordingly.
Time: 10h47m06s
